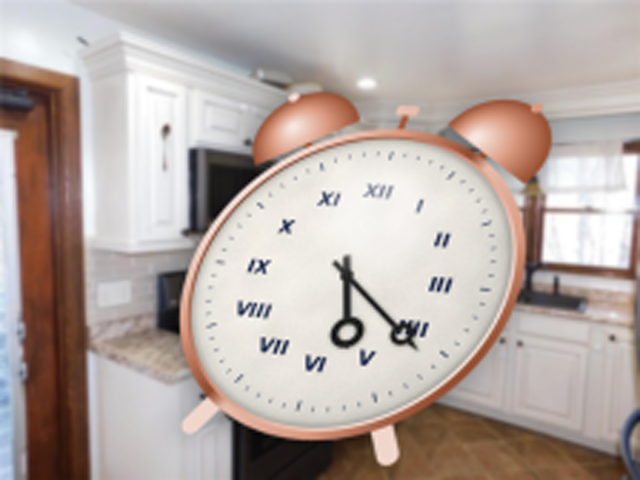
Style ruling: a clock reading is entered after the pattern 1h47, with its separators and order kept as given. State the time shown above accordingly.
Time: 5h21
